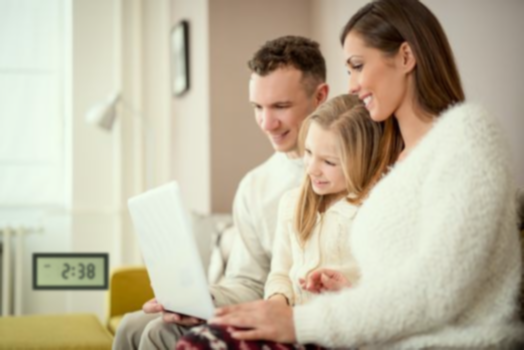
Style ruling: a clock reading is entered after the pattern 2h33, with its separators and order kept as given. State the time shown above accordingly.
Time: 2h38
